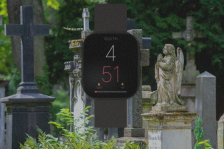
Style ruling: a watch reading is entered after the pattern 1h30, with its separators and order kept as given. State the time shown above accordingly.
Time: 4h51
